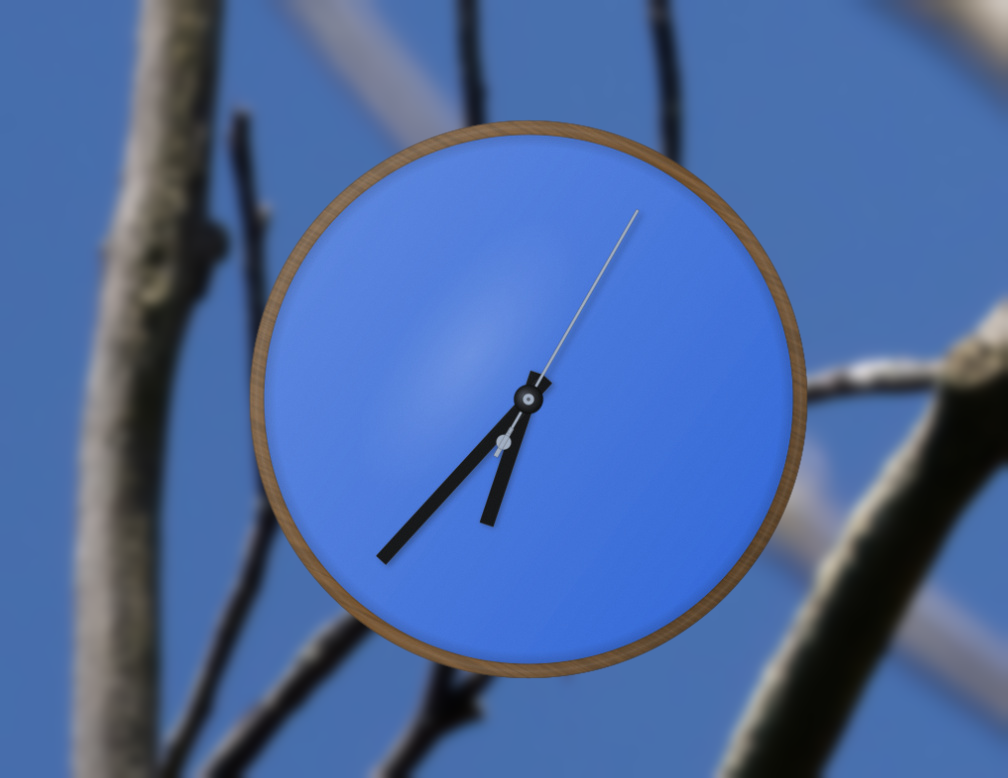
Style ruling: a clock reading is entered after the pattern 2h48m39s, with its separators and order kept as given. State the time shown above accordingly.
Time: 6h37m05s
